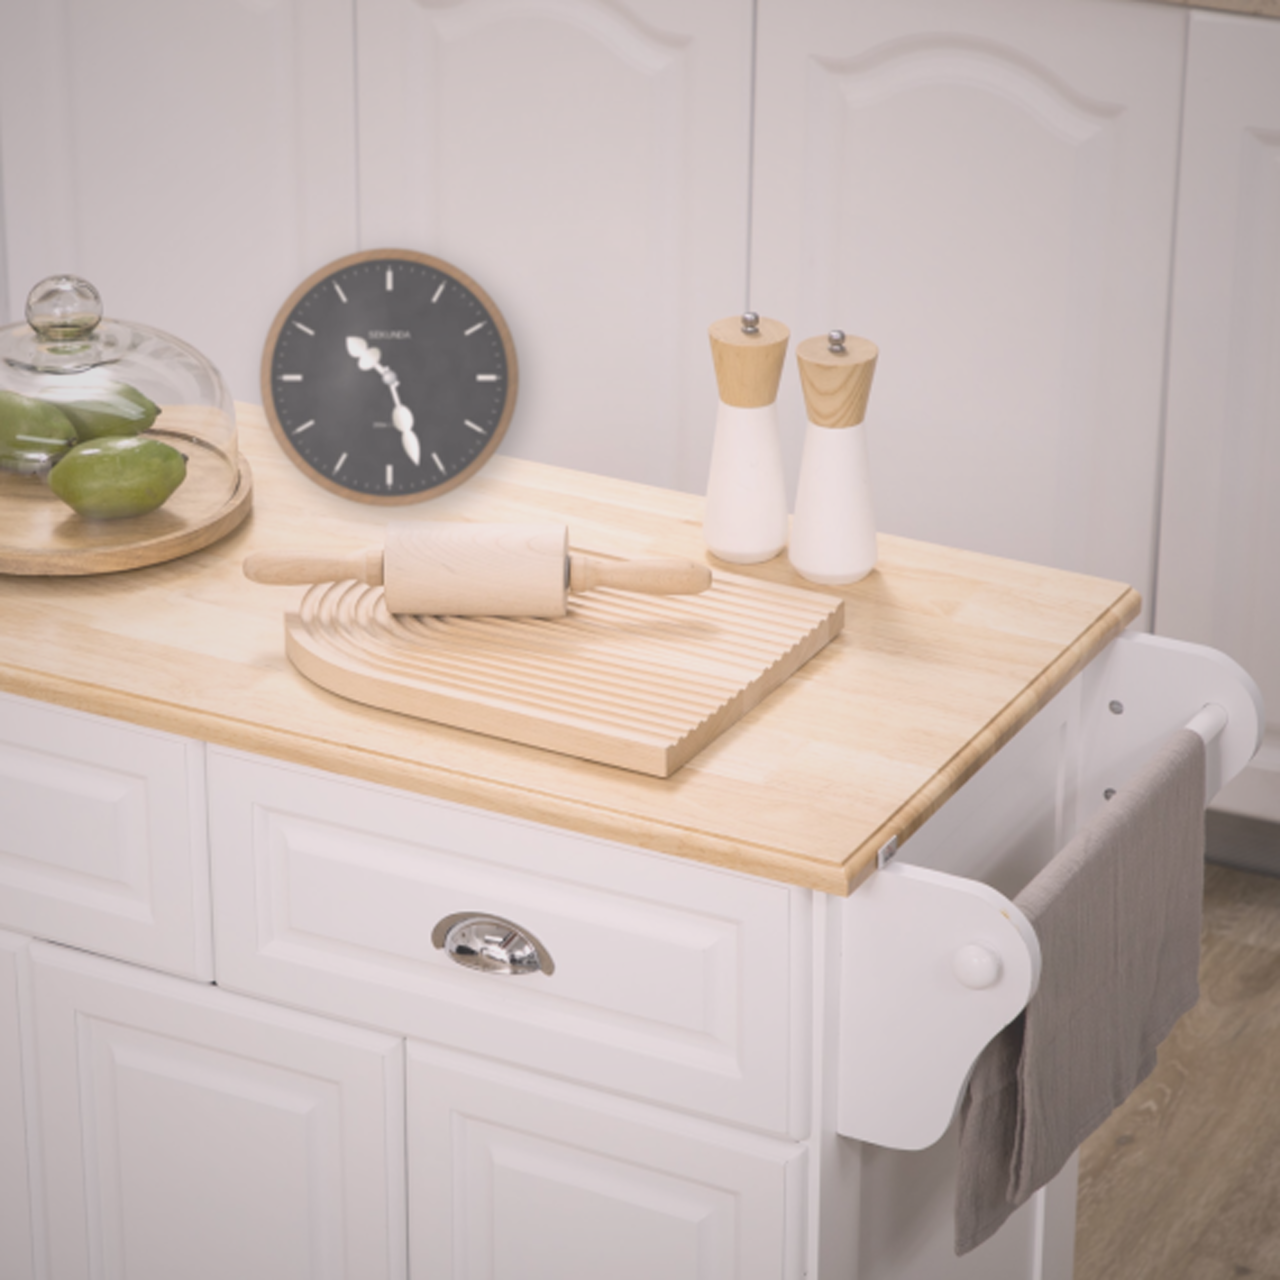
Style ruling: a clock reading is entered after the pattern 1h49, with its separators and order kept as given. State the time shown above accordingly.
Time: 10h27
